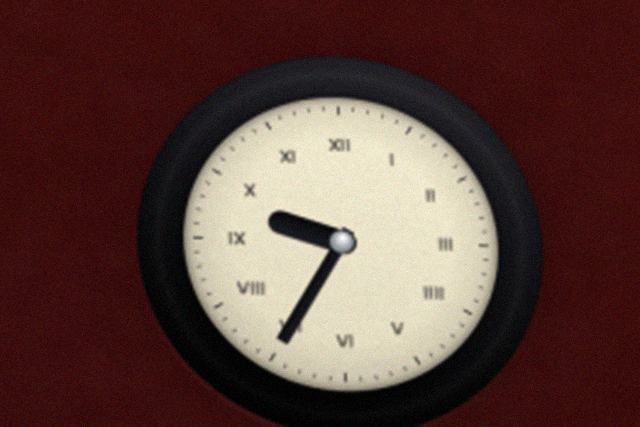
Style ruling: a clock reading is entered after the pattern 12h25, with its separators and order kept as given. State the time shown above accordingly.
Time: 9h35
